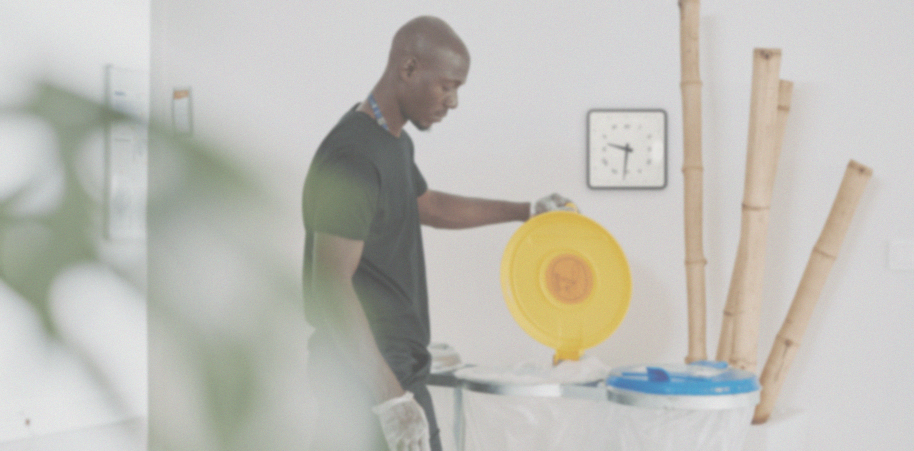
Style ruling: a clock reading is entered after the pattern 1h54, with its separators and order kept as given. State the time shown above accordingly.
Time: 9h31
